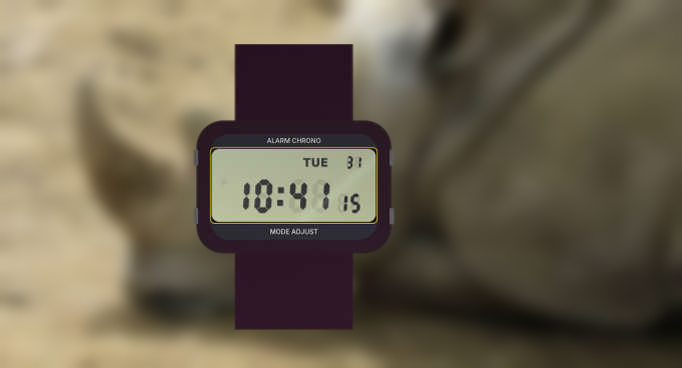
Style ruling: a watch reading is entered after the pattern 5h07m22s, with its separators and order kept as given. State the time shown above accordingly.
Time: 10h41m15s
